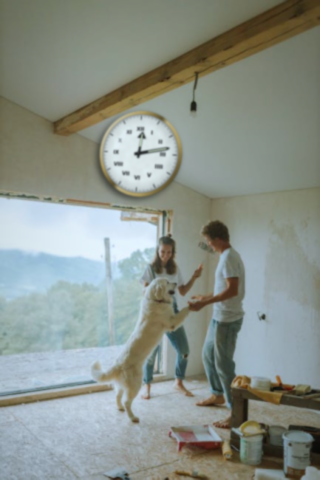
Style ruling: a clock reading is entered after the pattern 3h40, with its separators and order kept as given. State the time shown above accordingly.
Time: 12h13
